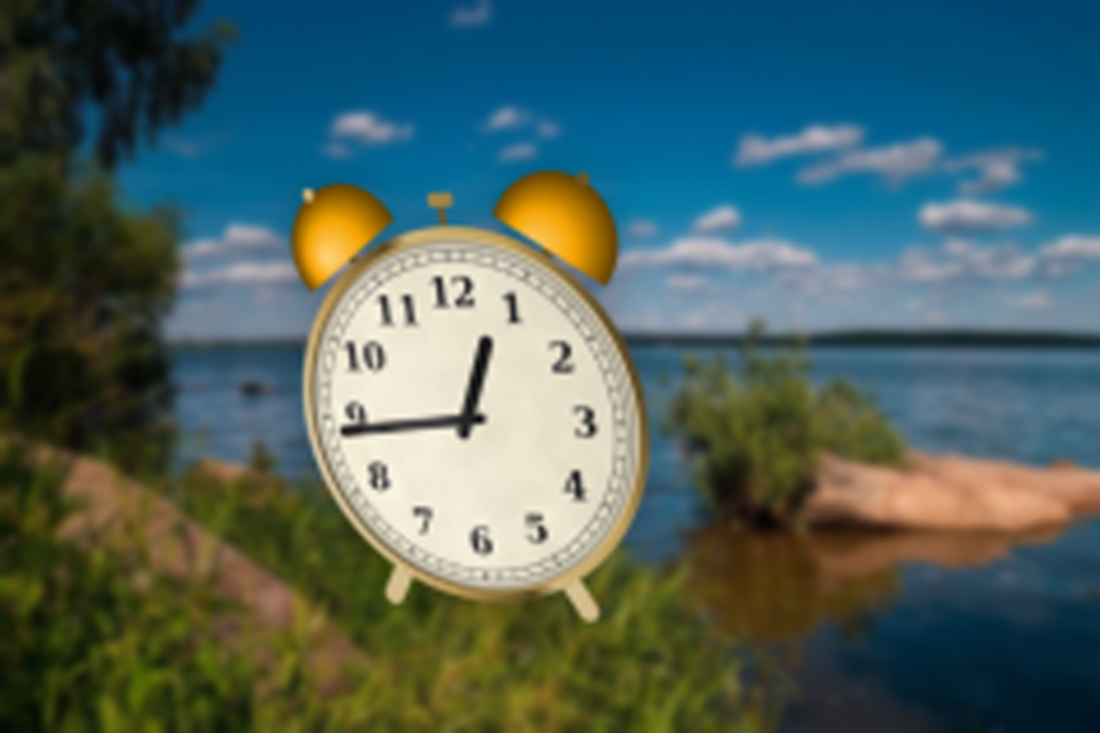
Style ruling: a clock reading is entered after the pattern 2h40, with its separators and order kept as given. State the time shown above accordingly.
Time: 12h44
